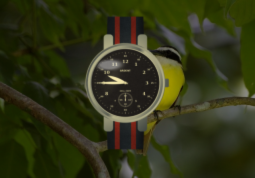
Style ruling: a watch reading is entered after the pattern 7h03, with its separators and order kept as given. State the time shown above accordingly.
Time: 9h45
